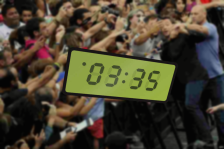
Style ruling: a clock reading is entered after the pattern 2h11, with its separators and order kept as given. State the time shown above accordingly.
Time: 3h35
